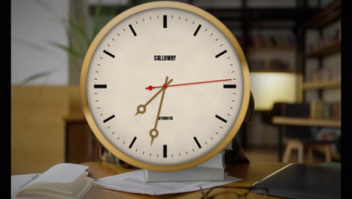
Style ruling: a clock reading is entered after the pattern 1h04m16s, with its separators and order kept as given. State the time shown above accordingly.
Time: 7h32m14s
